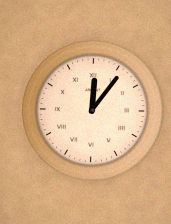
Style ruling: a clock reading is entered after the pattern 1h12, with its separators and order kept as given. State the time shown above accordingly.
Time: 12h06
